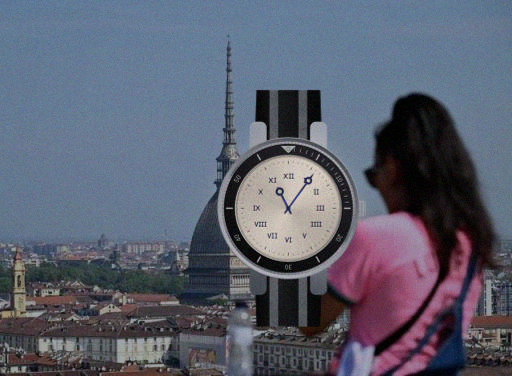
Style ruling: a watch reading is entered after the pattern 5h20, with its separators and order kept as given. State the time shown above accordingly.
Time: 11h06
